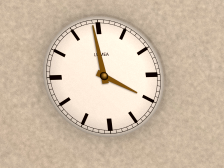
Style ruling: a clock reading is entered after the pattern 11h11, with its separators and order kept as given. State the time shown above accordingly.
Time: 3h59
